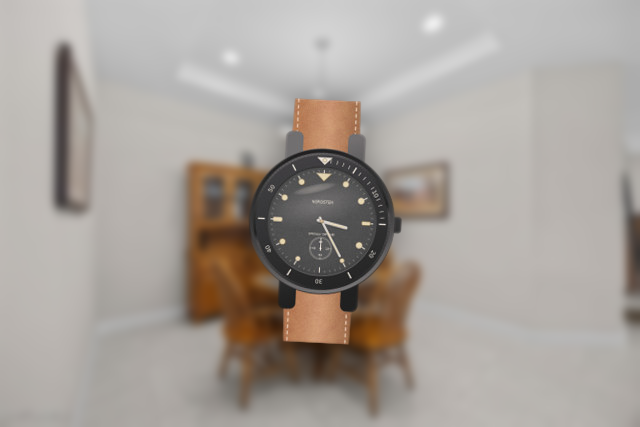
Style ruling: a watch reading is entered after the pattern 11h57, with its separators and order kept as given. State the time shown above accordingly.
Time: 3h25
